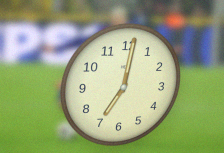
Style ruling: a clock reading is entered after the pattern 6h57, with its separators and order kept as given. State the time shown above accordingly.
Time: 7h01
